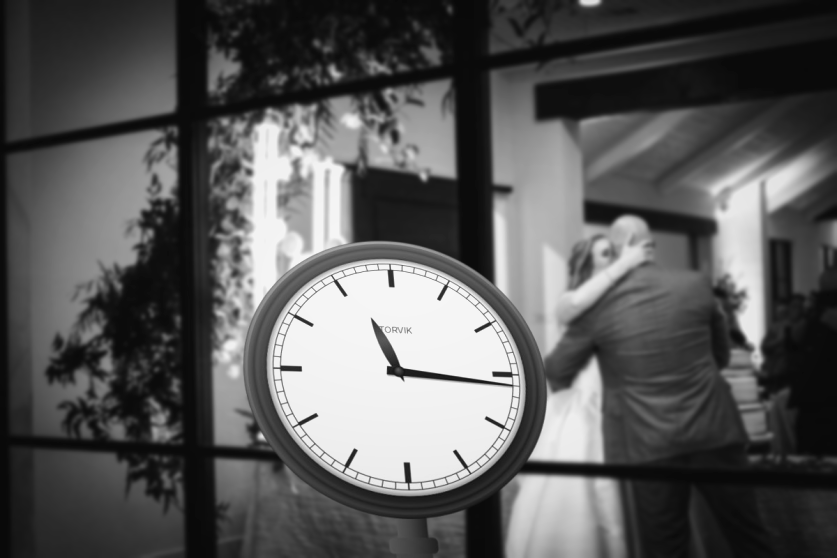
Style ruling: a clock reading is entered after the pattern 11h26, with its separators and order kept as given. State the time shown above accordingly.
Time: 11h16
